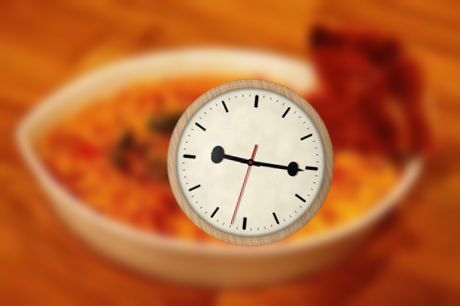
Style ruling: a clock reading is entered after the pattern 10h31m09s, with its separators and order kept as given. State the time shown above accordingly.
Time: 9h15m32s
